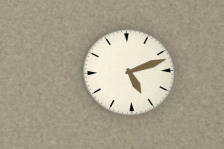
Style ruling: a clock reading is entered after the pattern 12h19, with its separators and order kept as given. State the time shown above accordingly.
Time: 5h12
